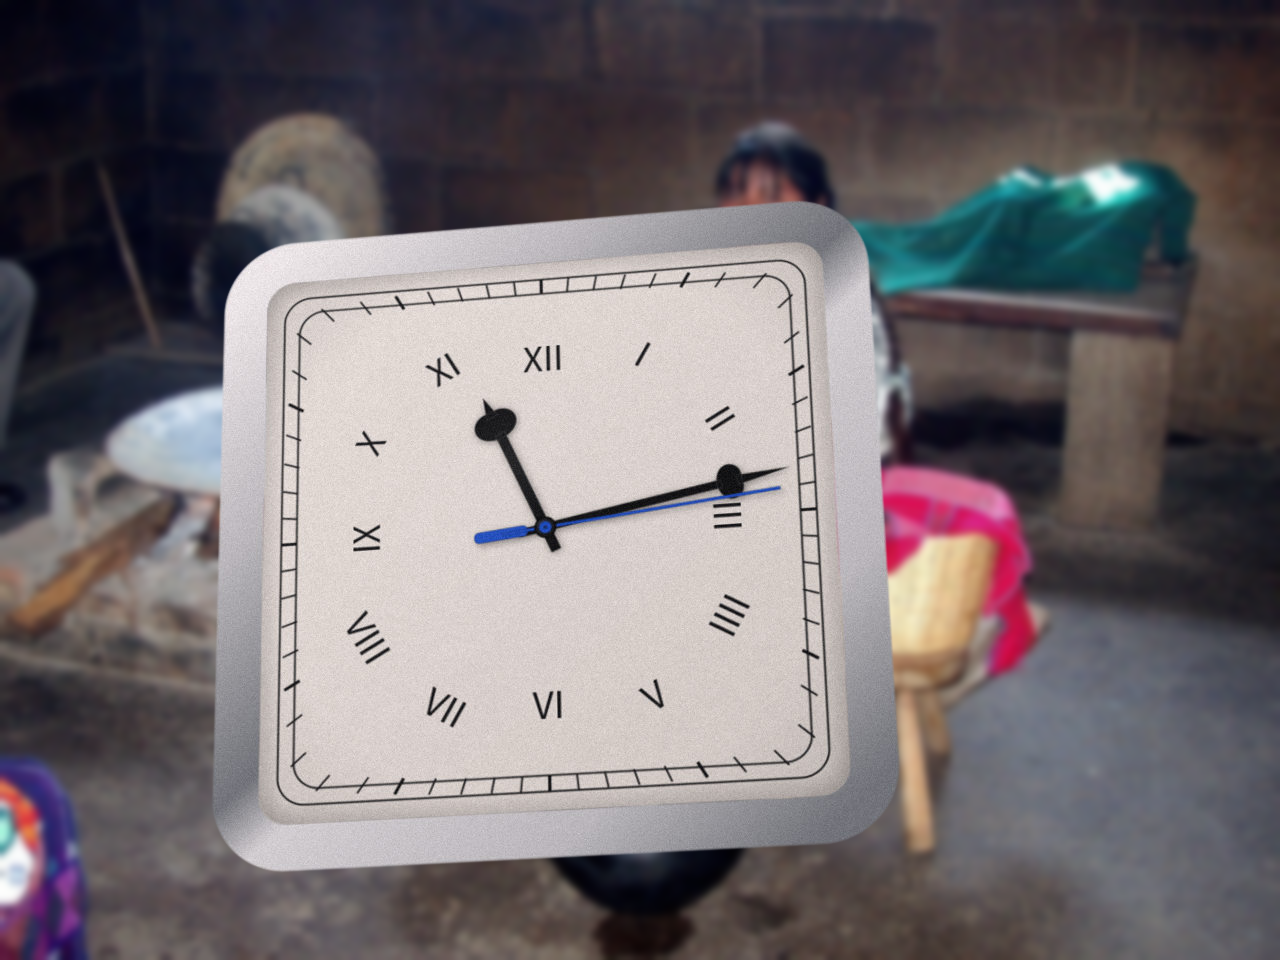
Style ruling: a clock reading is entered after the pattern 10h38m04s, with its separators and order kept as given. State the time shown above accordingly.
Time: 11h13m14s
